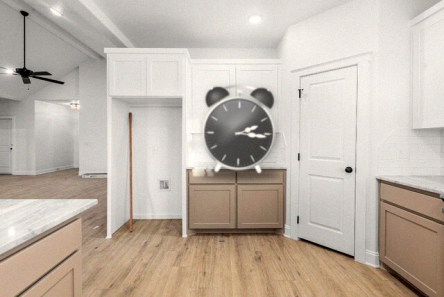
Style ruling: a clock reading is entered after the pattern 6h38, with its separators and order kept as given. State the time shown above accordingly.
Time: 2h16
